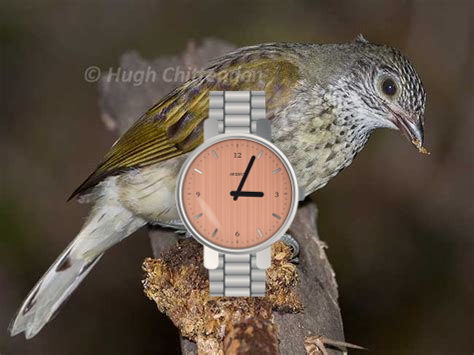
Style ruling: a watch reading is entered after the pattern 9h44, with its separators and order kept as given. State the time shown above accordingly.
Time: 3h04
